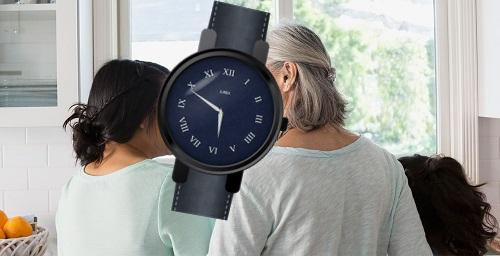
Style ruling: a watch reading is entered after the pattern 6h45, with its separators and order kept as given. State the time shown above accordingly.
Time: 5h49
